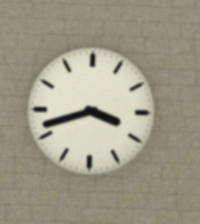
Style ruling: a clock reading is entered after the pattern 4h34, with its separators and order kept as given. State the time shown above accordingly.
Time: 3h42
